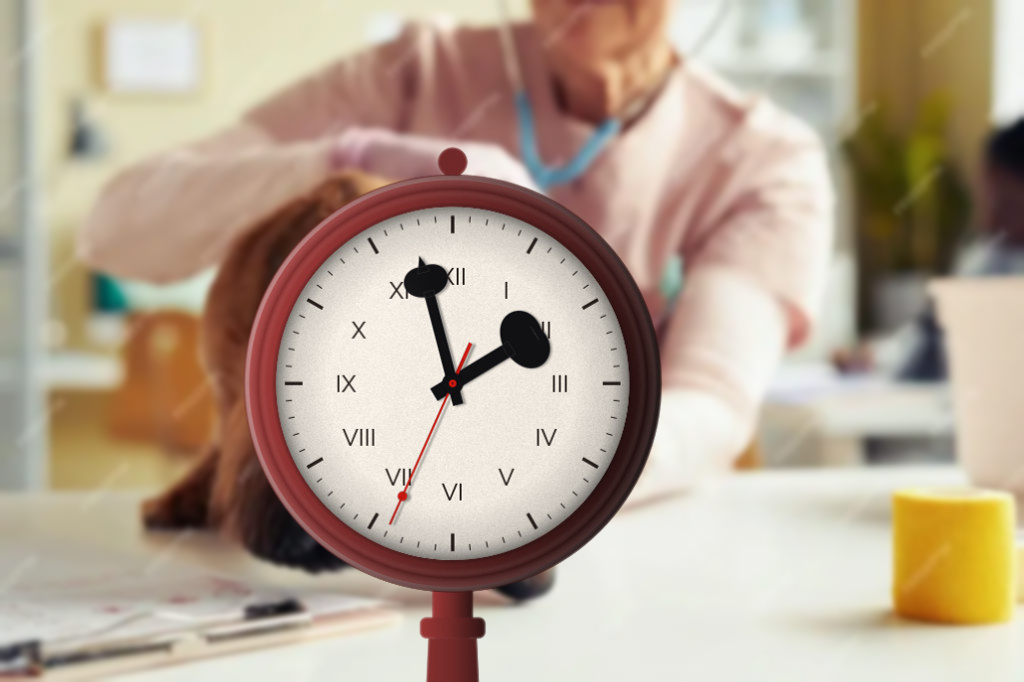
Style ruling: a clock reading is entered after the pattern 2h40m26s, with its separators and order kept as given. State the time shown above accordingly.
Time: 1h57m34s
